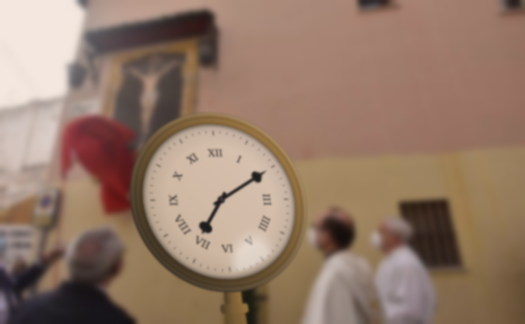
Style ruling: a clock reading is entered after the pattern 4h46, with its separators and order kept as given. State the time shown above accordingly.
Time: 7h10
